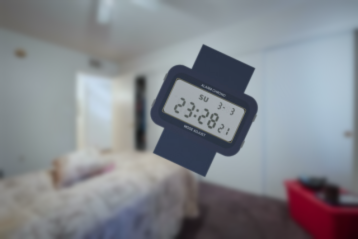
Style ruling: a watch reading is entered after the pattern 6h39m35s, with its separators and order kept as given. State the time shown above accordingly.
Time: 23h28m21s
